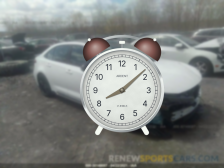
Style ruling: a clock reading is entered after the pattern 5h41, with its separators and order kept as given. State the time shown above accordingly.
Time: 8h08
